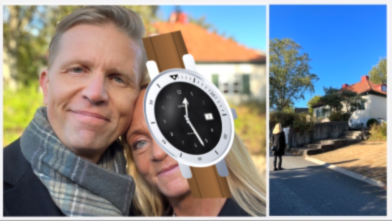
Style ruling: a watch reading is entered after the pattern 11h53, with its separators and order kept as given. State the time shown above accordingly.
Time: 12h27
